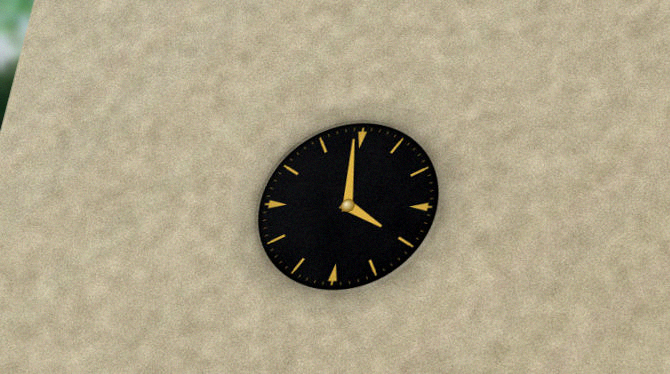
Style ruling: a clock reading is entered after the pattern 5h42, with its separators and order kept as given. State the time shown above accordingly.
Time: 3h59
